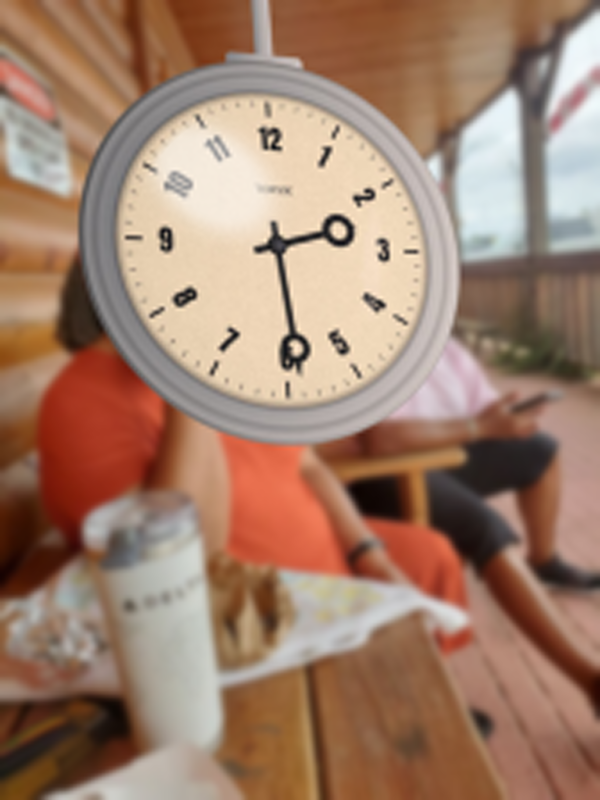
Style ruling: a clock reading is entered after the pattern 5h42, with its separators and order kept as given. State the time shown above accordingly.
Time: 2h29
